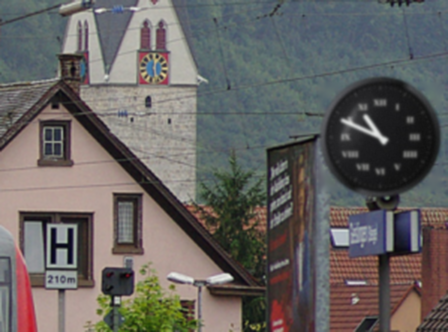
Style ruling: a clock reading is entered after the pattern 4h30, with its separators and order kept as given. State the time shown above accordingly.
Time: 10h49
